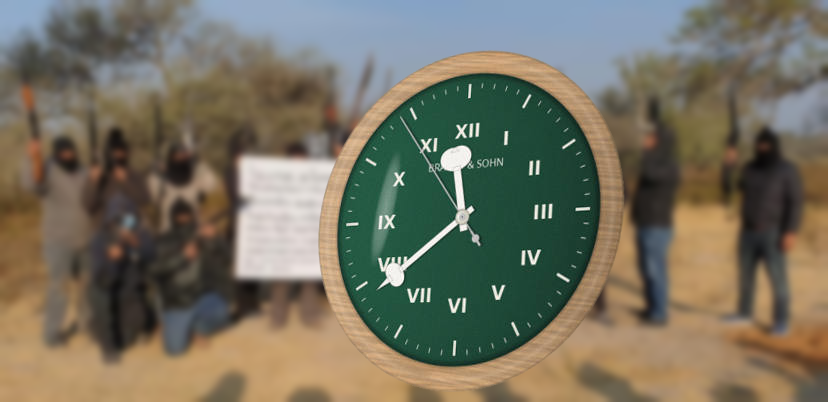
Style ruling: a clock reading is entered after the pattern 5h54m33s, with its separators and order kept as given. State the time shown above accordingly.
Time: 11h38m54s
